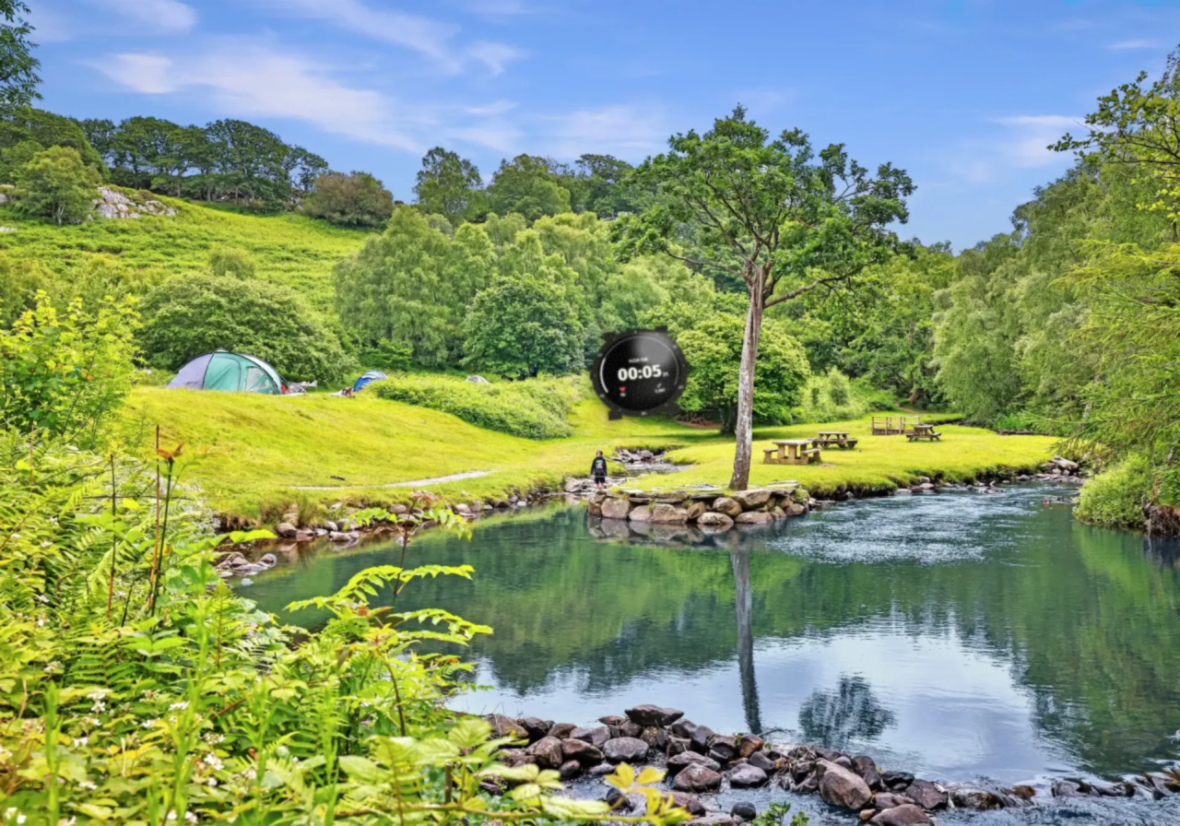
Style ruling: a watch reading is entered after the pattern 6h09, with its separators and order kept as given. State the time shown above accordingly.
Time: 0h05
